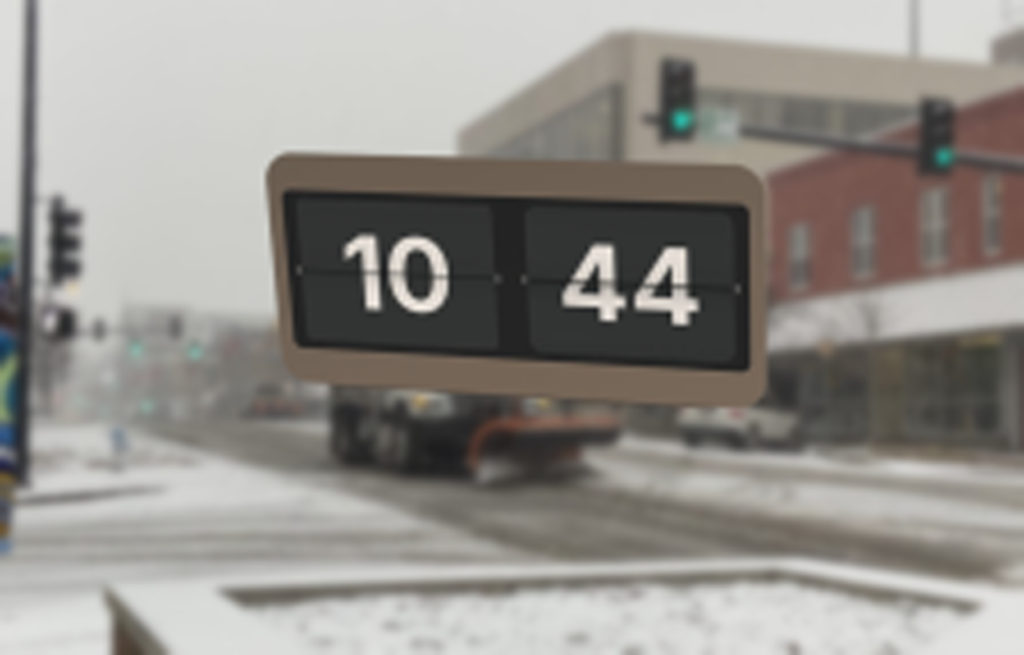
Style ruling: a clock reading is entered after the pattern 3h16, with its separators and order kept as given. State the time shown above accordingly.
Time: 10h44
